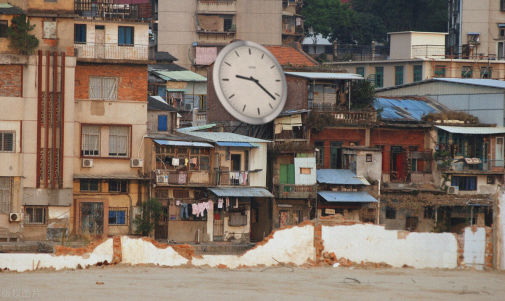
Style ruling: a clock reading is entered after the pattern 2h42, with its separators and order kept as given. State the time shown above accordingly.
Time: 9h22
